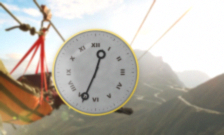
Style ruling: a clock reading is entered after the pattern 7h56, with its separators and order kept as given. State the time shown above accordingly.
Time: 12h34
